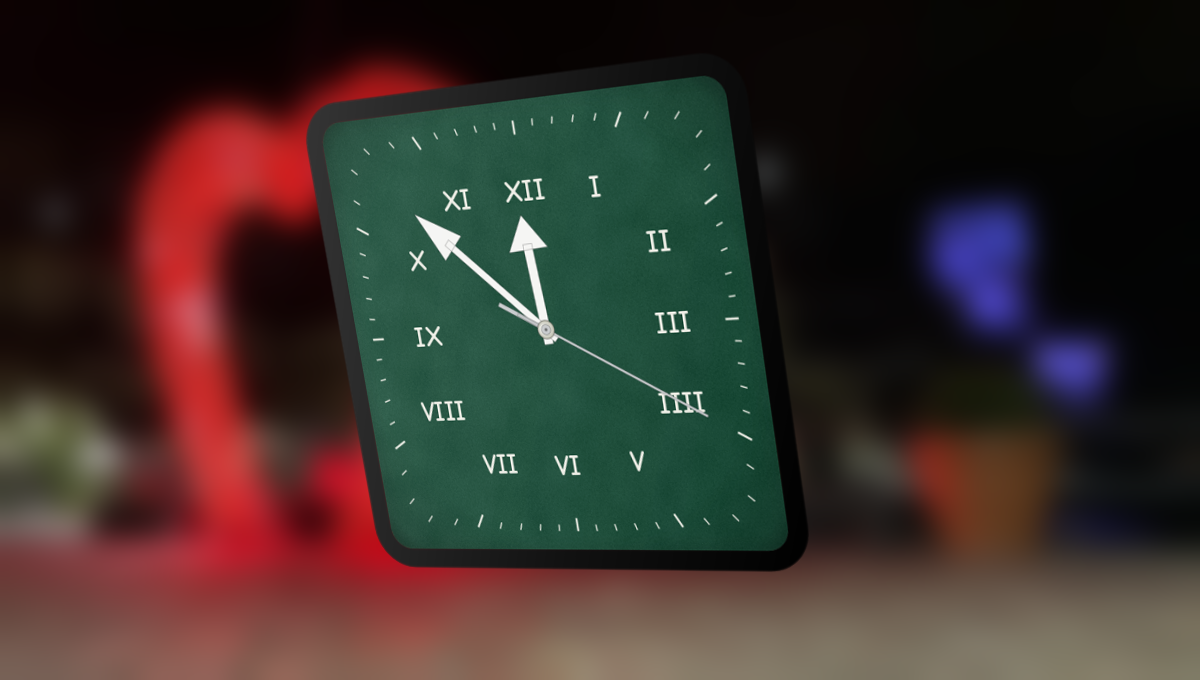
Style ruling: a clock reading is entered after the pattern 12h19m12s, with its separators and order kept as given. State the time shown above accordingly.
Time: 11h52m20s
